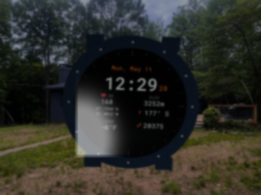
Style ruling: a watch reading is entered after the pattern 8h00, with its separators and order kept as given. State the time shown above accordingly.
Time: 12h29
